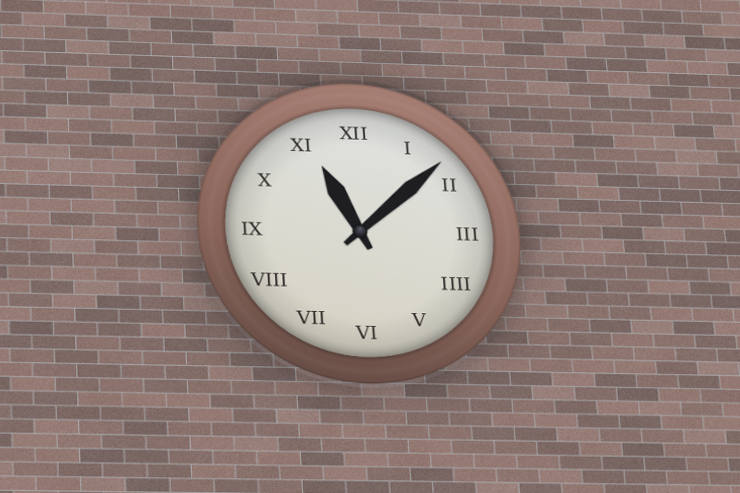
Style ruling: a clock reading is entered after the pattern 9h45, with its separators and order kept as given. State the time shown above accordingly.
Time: 11h08
